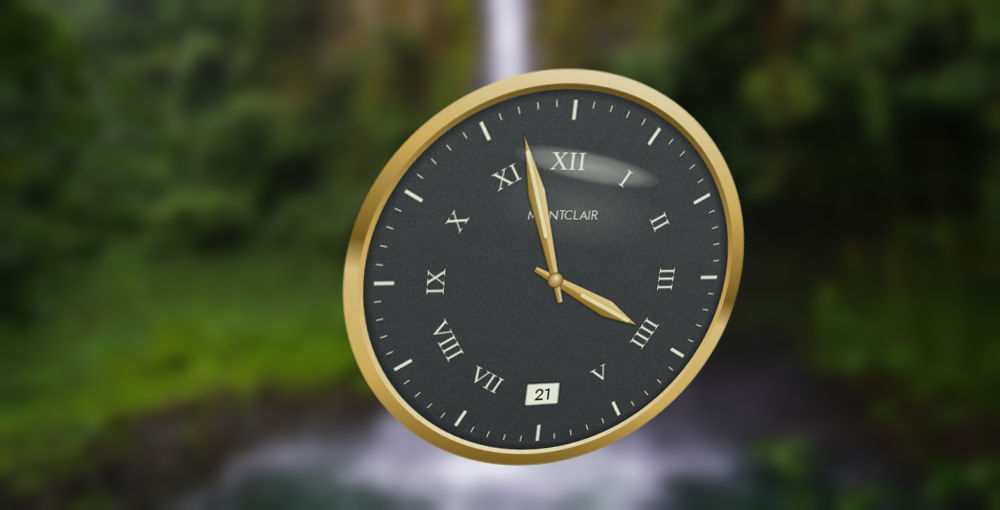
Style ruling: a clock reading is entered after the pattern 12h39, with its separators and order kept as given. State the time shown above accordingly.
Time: 3h57
